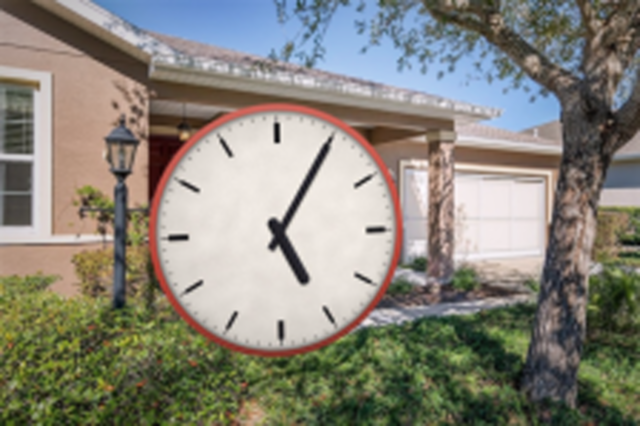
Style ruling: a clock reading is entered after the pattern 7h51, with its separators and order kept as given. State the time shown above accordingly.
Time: 5h05
